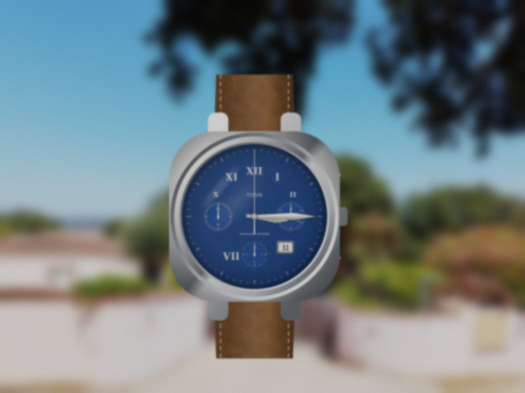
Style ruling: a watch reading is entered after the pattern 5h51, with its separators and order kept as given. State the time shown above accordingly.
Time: 3h15
